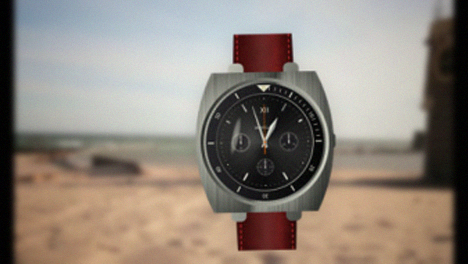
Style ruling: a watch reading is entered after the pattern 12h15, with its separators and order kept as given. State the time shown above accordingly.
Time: 12h57
